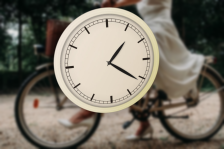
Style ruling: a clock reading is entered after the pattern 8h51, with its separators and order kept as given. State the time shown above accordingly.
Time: 1h21
